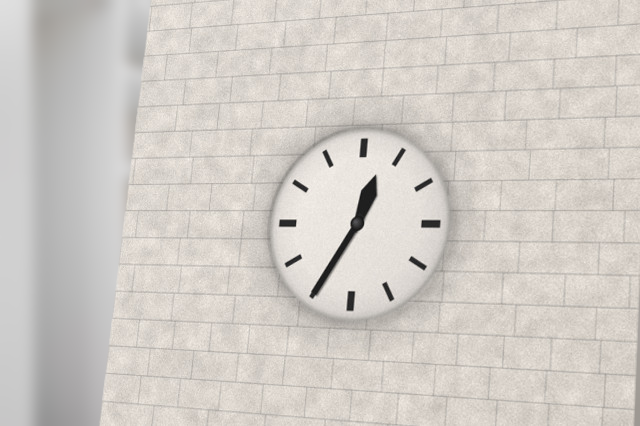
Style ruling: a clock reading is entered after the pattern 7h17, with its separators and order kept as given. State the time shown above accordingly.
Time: 12h35
